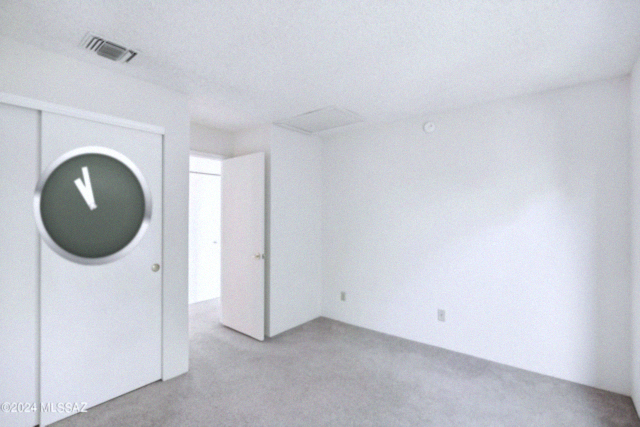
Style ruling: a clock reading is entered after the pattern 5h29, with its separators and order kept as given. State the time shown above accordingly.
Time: 10h58
